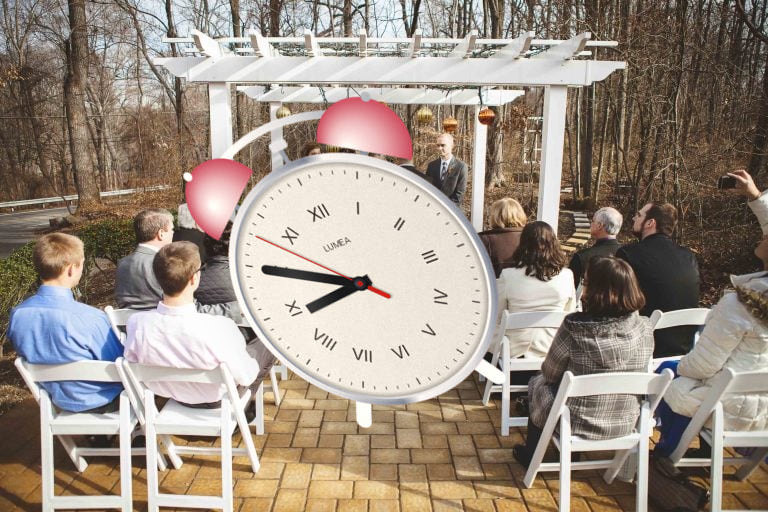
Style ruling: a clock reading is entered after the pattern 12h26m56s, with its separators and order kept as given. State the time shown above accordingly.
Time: 8h49m53s
